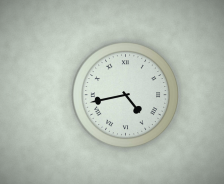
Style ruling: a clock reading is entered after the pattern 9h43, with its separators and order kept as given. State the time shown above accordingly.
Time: 4h43
